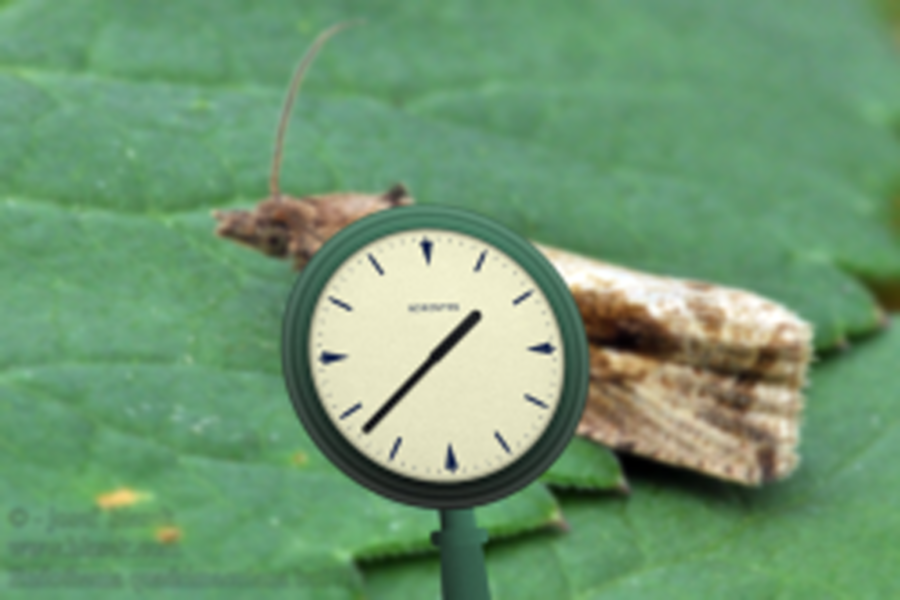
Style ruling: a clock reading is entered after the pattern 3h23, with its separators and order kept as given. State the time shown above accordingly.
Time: 1h38
